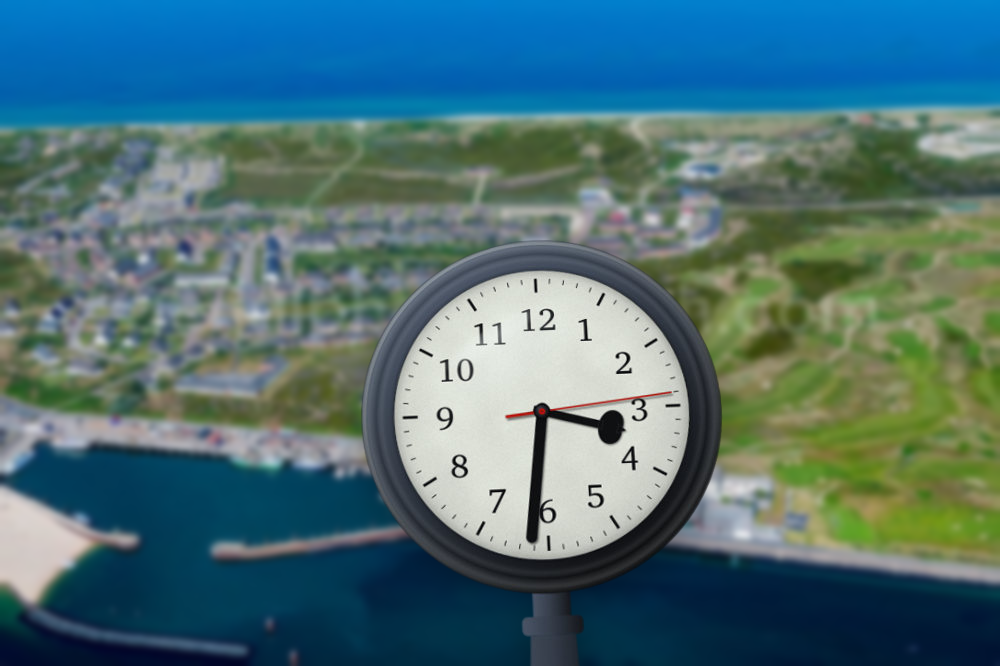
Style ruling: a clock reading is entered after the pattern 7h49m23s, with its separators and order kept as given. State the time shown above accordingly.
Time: 3h31m14s
